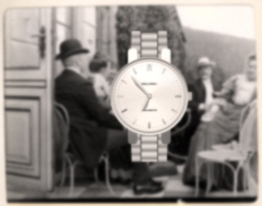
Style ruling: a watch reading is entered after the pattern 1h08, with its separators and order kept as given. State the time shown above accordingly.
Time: 6h53
